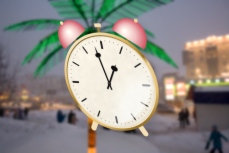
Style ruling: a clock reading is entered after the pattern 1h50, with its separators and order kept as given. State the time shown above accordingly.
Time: 12h58
